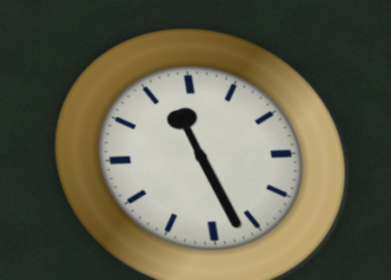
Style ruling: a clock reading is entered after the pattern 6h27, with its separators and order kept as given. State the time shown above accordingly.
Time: 11h27
